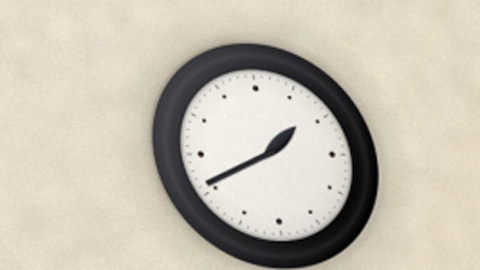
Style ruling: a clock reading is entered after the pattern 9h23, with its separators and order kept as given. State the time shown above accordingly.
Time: 1h41
